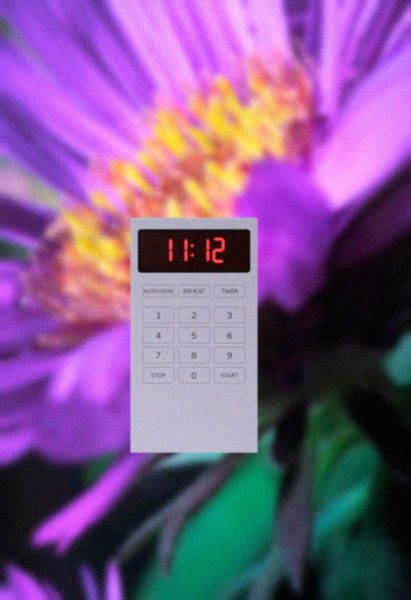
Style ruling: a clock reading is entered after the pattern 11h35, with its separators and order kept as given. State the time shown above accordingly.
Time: 11h12
